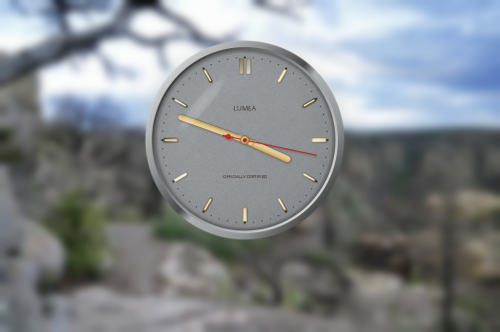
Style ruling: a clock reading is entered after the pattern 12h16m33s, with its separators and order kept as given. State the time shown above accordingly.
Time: 3h48m17s
